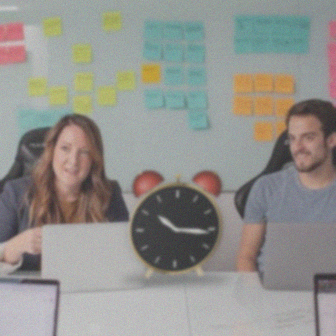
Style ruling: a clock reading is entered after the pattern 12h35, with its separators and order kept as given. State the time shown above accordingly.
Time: 10h16
